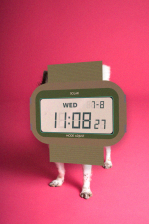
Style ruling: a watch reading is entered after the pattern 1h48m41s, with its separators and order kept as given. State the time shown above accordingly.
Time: 11h08m27s
